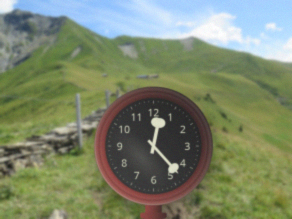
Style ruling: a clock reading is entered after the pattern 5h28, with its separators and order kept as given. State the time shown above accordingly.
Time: 12h23
